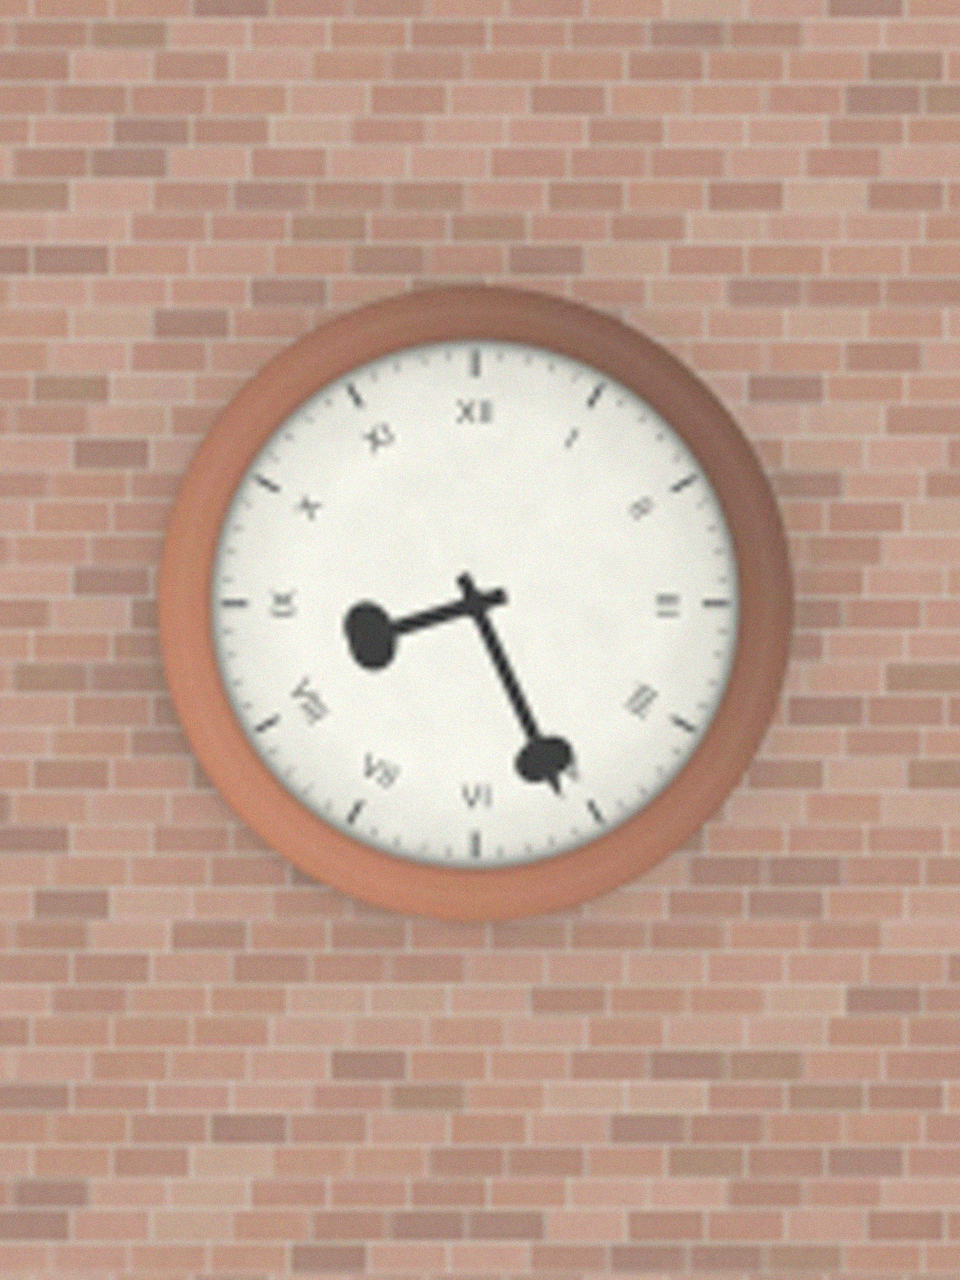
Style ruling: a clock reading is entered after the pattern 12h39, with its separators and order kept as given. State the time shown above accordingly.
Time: 8h26
